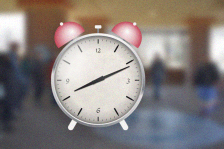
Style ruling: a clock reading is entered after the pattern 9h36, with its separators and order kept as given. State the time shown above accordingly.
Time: 8h11
